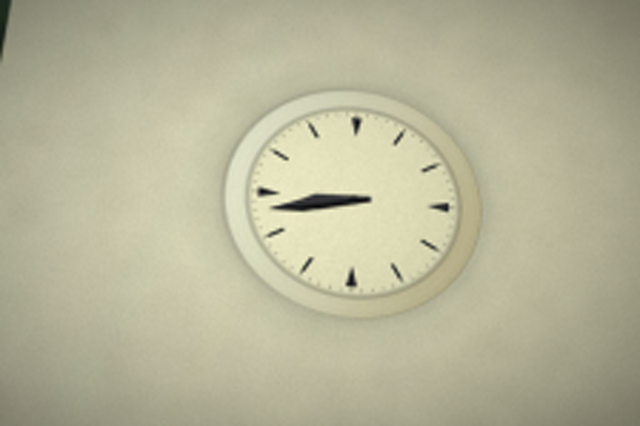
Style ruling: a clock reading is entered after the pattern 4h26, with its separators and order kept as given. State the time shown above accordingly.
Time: 8h43
